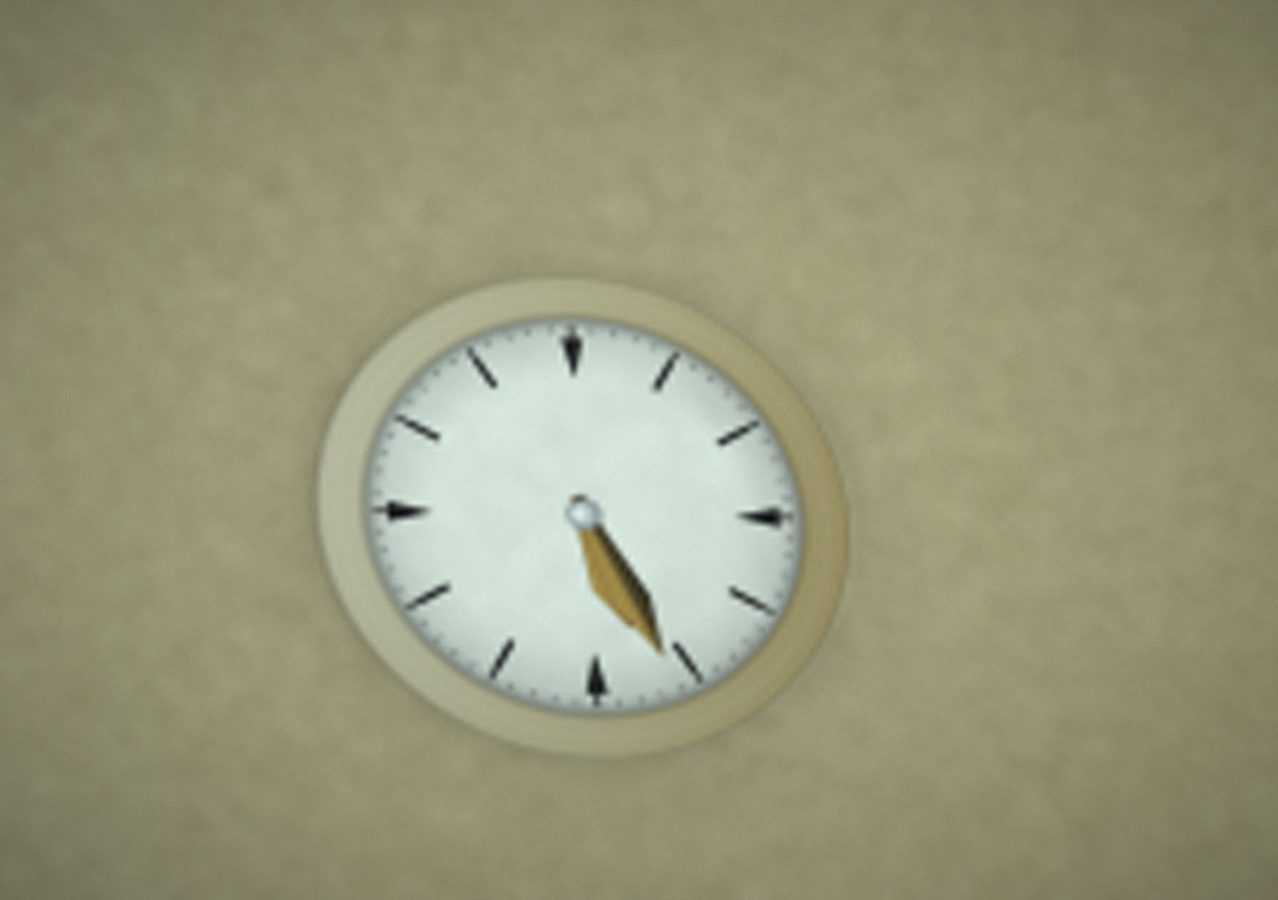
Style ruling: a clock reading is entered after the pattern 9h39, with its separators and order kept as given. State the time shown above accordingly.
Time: 5h26
